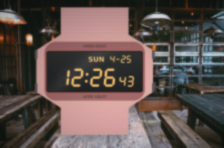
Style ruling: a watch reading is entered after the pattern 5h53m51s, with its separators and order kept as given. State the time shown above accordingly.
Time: 12h26m43s
